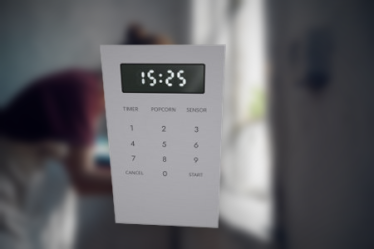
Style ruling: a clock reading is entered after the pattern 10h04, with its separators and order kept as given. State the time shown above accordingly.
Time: 15h25
